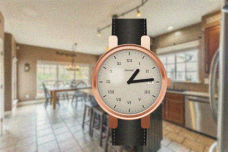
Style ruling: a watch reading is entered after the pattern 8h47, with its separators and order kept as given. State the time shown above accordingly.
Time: 1h14
